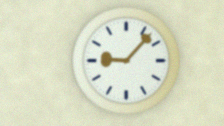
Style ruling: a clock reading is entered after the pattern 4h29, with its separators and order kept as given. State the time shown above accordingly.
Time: 9h07
